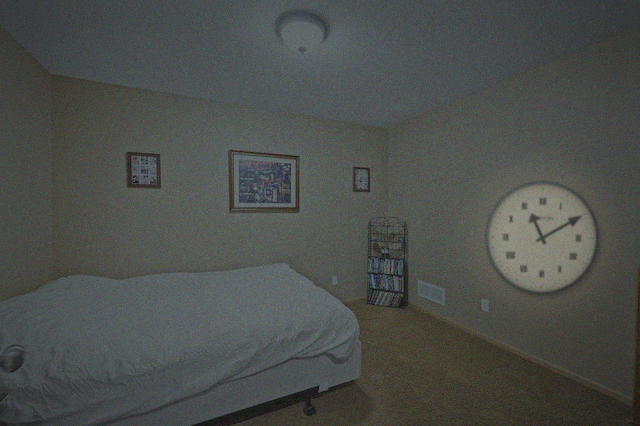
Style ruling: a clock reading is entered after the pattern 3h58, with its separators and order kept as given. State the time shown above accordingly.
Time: 11h10
